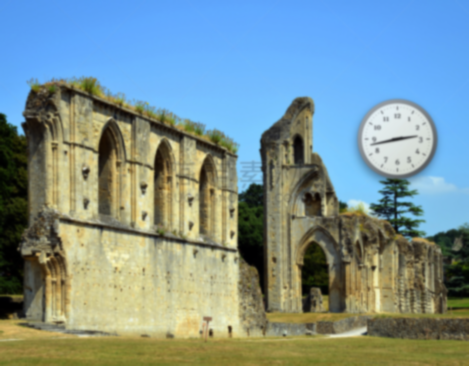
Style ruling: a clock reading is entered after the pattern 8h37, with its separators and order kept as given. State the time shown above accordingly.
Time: 2h43
